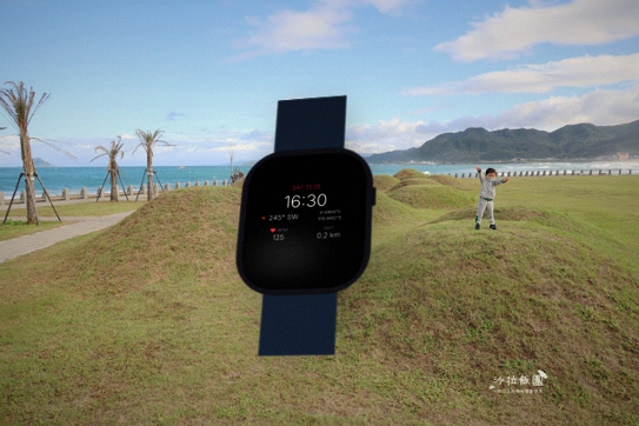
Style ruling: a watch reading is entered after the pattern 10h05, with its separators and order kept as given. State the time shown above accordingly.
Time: 16h30
